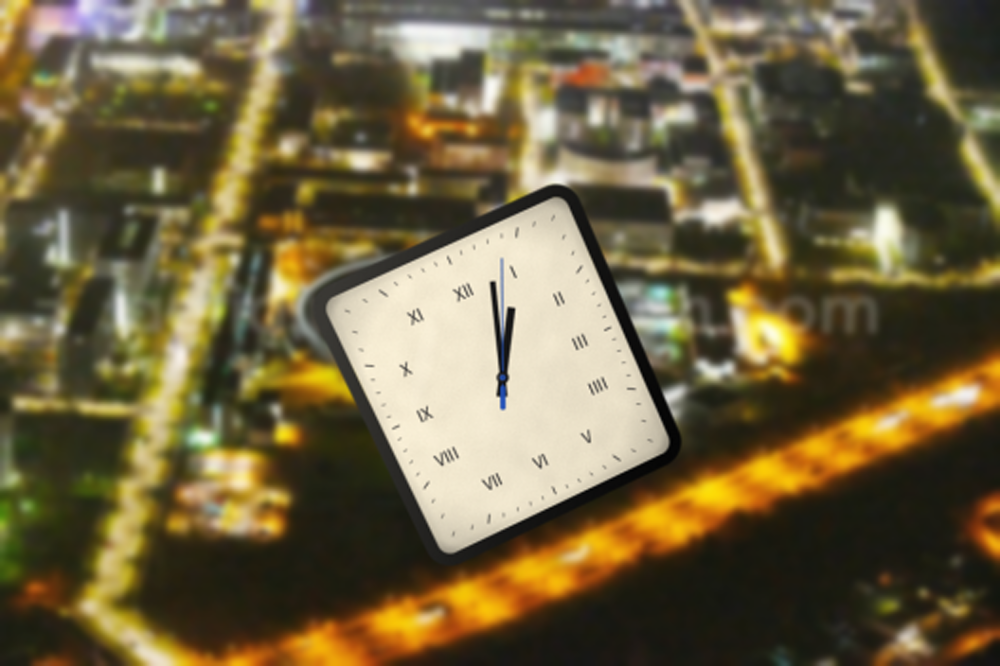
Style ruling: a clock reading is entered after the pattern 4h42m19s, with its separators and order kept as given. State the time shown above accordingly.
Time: 1h03m04s
